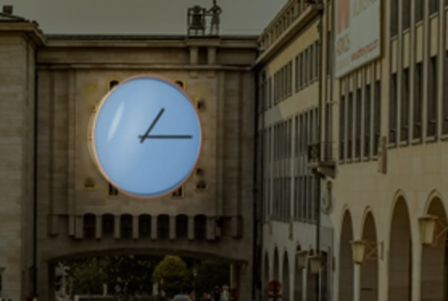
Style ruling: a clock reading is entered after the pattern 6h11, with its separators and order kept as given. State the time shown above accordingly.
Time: 1h15
